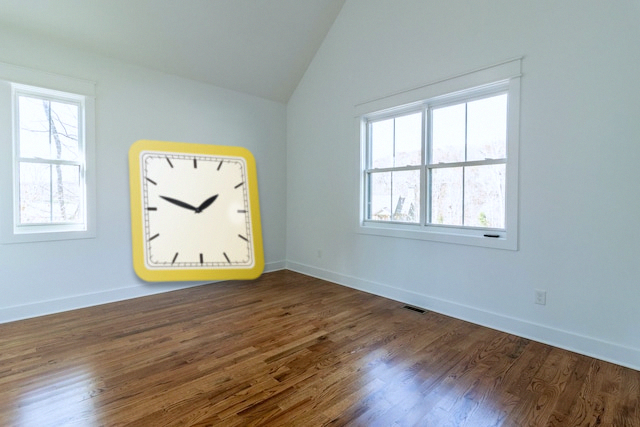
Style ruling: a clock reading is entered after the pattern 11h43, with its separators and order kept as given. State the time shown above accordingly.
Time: 1h48
